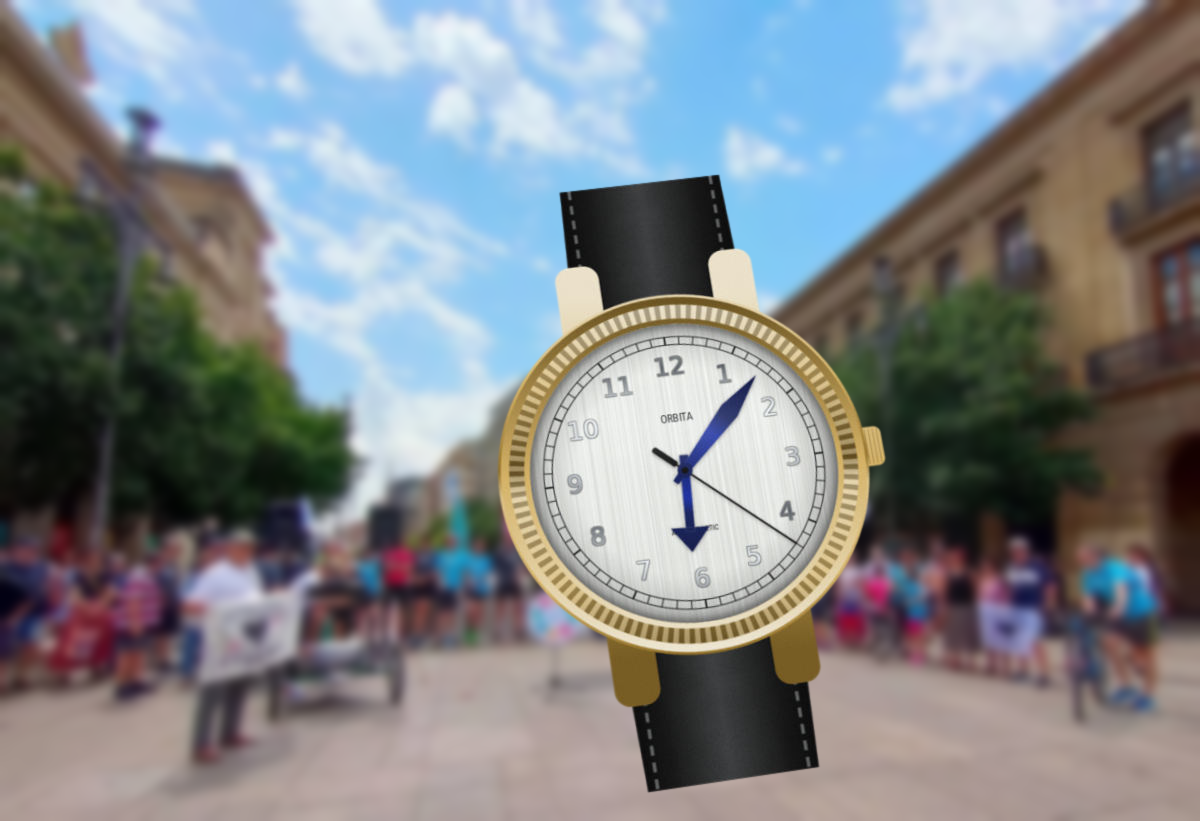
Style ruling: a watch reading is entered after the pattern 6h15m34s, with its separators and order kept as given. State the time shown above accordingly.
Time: 6h07m22s
